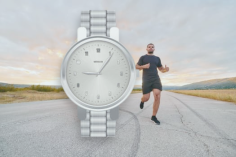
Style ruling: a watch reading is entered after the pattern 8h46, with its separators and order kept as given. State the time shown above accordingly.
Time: 9h06
